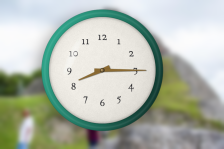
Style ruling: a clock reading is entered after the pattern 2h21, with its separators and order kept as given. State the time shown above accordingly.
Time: 8h15
